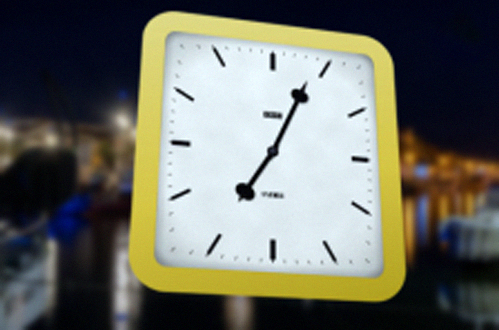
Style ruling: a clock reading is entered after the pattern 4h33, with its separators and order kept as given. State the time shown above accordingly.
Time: 7h04
